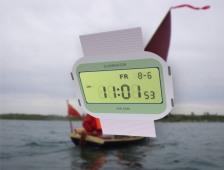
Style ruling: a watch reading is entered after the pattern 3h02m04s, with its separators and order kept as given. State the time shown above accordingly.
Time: 11h01m53s
